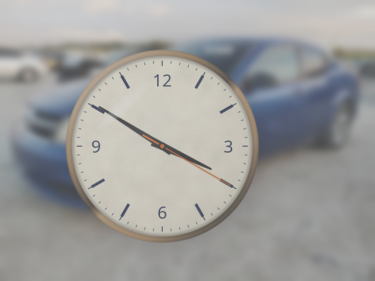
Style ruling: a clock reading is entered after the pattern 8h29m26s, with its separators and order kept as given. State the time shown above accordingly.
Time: 3h50m20s
